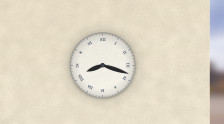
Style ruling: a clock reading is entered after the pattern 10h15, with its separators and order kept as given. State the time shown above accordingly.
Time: 8h18
